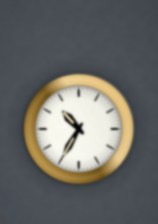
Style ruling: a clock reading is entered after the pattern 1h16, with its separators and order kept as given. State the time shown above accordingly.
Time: 10h35
